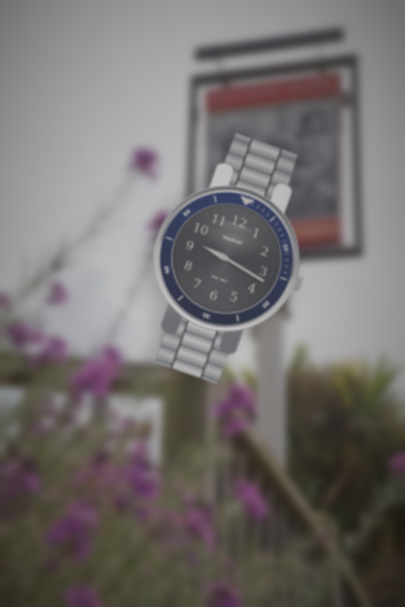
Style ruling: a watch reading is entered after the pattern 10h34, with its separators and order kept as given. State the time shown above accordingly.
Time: 9h17
